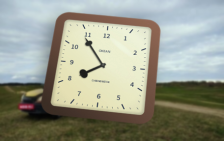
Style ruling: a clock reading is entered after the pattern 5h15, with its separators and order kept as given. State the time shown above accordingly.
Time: 7h54
